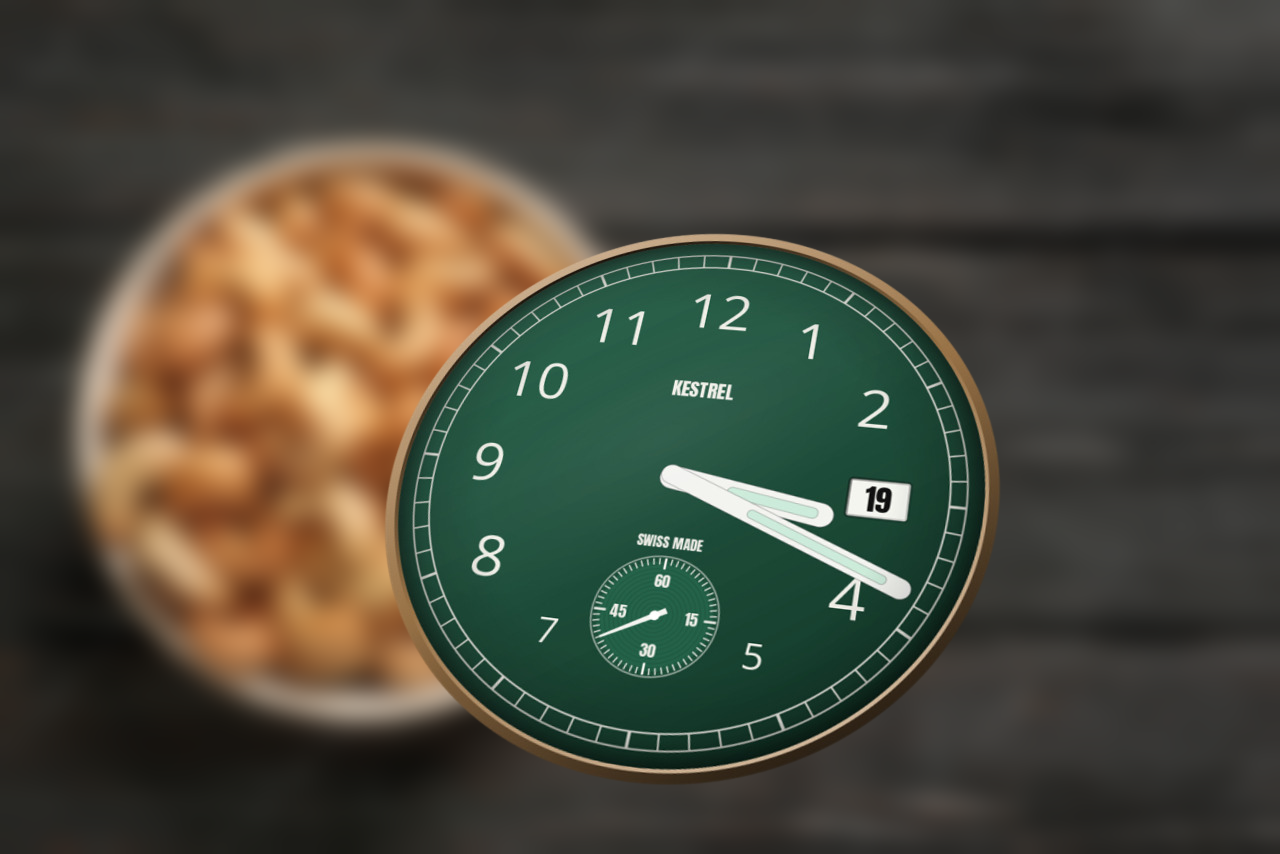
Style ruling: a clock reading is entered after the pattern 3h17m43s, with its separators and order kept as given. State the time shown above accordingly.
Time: 3h18m40s
